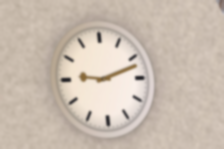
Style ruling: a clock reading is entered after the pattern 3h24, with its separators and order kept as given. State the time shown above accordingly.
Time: 9h12
